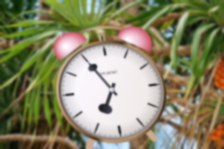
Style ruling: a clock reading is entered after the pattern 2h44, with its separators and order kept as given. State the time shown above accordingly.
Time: 6h55
